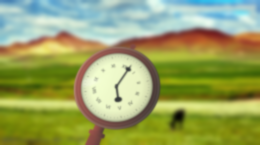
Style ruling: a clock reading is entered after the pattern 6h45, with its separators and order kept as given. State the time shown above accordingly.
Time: 5h02
